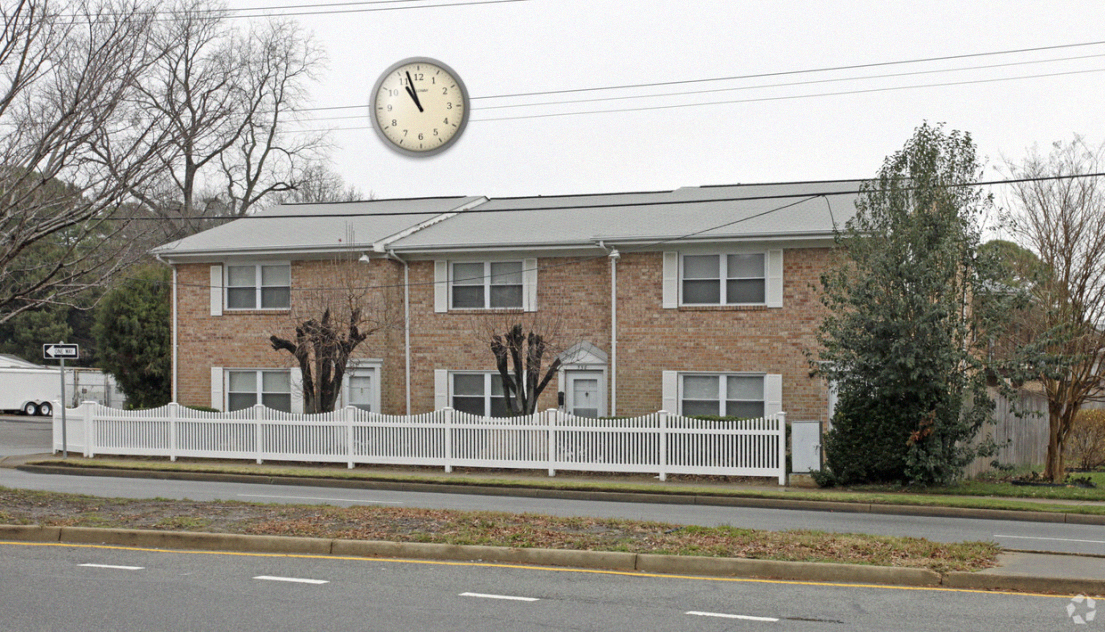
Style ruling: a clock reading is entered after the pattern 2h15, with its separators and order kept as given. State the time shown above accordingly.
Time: 10h57
